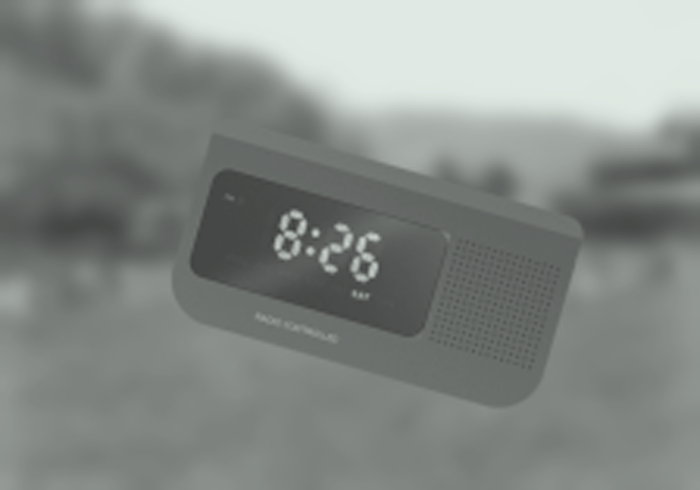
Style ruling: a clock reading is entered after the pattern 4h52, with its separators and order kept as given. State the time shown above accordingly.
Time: 8h26
